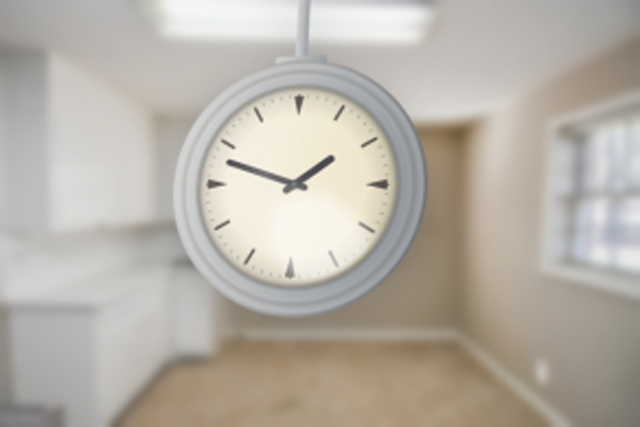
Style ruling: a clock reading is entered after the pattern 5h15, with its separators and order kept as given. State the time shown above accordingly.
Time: 1h48
